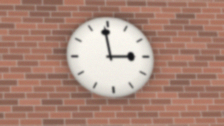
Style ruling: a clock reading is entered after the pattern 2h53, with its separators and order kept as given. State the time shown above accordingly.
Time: 2h59
